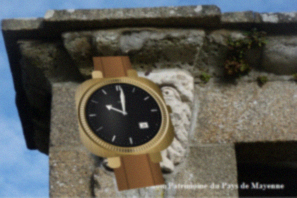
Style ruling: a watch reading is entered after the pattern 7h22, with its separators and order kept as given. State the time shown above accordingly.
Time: 10h01
